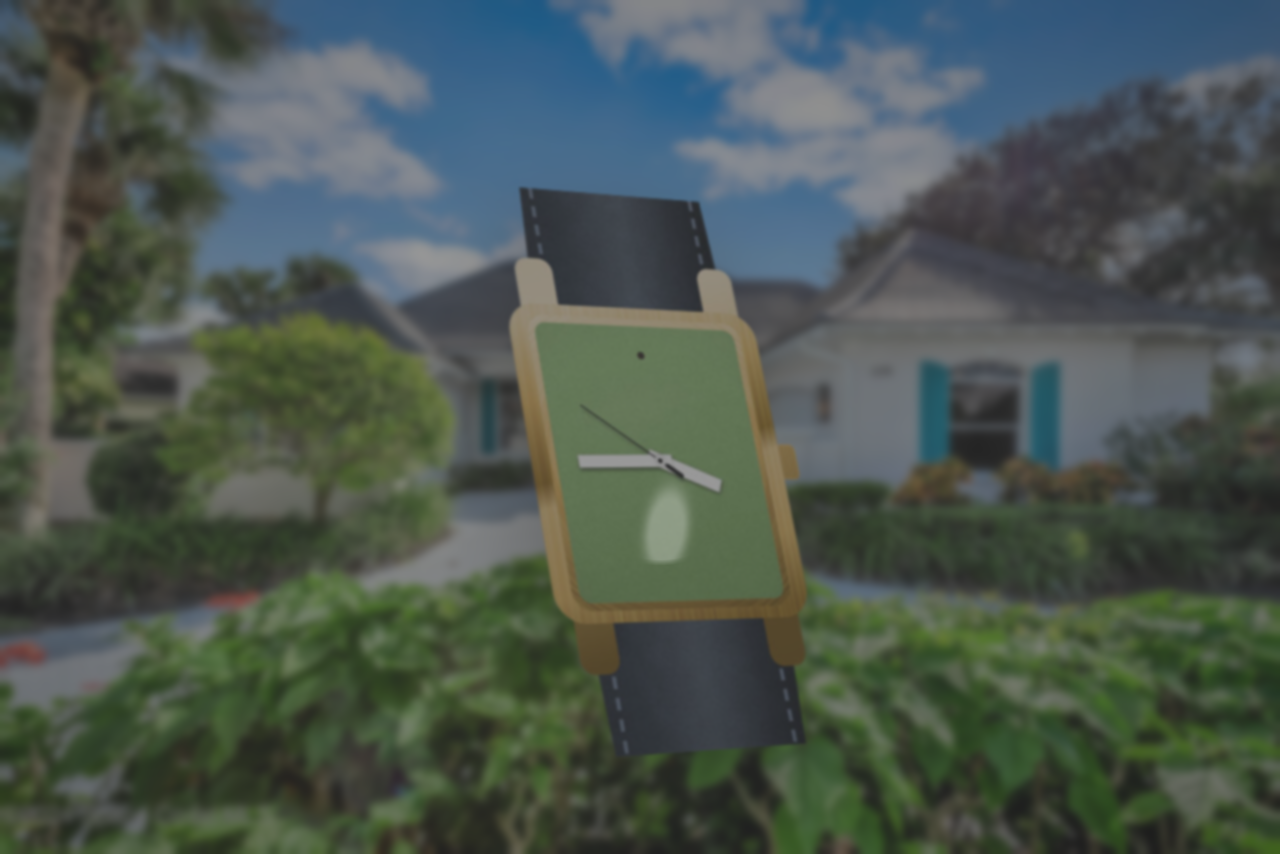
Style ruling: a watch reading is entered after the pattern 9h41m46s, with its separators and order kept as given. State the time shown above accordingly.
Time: 3h44m51s
